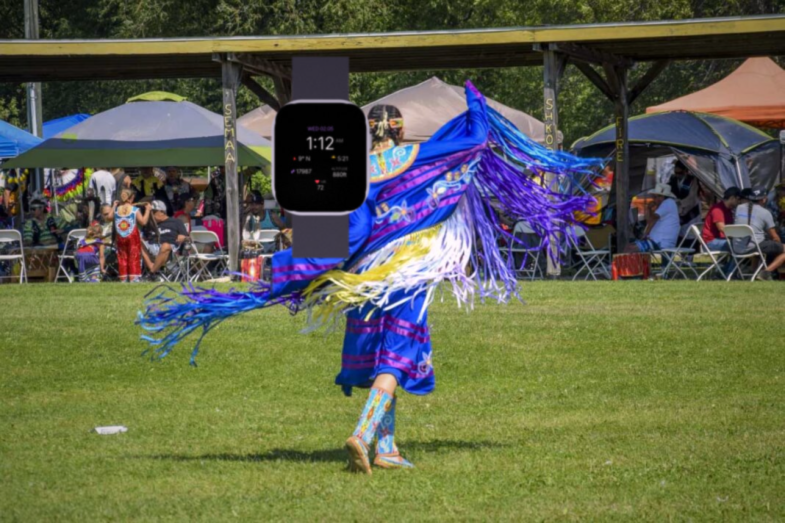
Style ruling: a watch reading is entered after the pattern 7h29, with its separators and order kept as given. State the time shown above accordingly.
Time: 1h12
